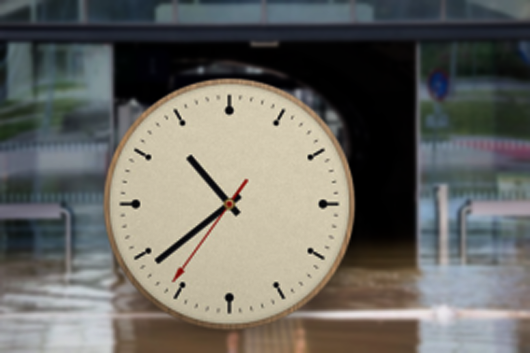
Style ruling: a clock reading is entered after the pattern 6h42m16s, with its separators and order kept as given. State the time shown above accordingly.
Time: 10h38m36s
